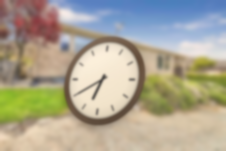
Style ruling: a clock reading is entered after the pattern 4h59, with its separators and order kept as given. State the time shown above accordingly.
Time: 6h40
